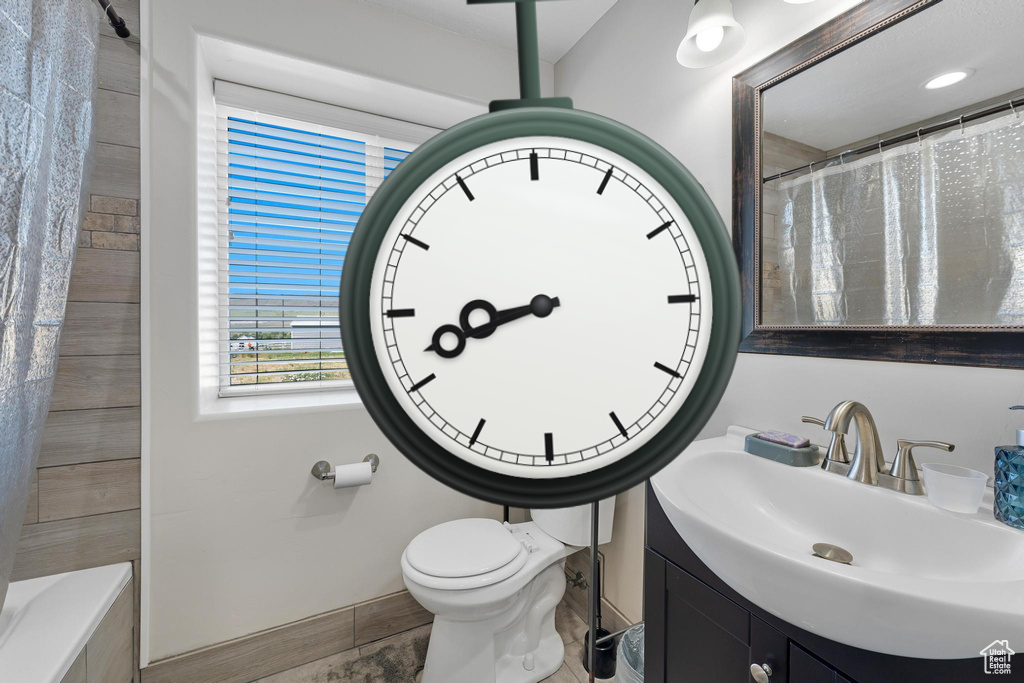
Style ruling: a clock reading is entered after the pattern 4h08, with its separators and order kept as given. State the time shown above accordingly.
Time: 8h42
